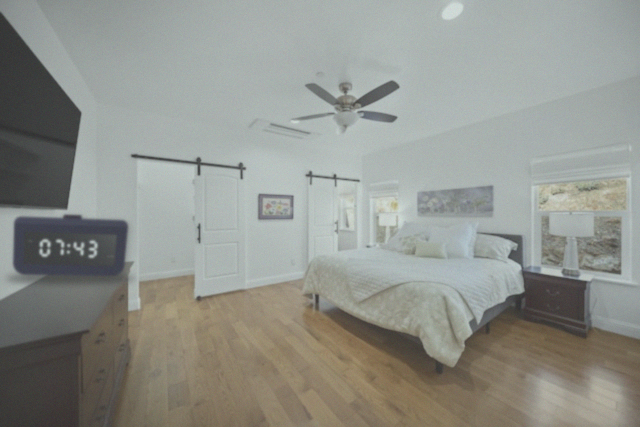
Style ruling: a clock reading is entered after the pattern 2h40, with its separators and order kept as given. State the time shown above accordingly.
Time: 7h43
